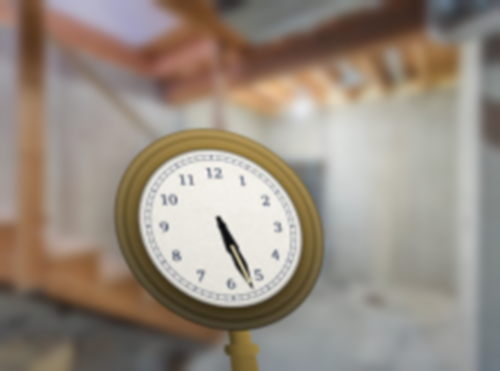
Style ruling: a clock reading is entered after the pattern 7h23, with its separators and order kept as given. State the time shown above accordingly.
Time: 5h27
